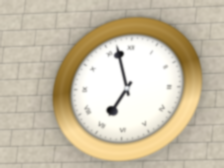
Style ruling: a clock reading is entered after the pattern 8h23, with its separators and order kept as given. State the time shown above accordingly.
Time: 6h57
